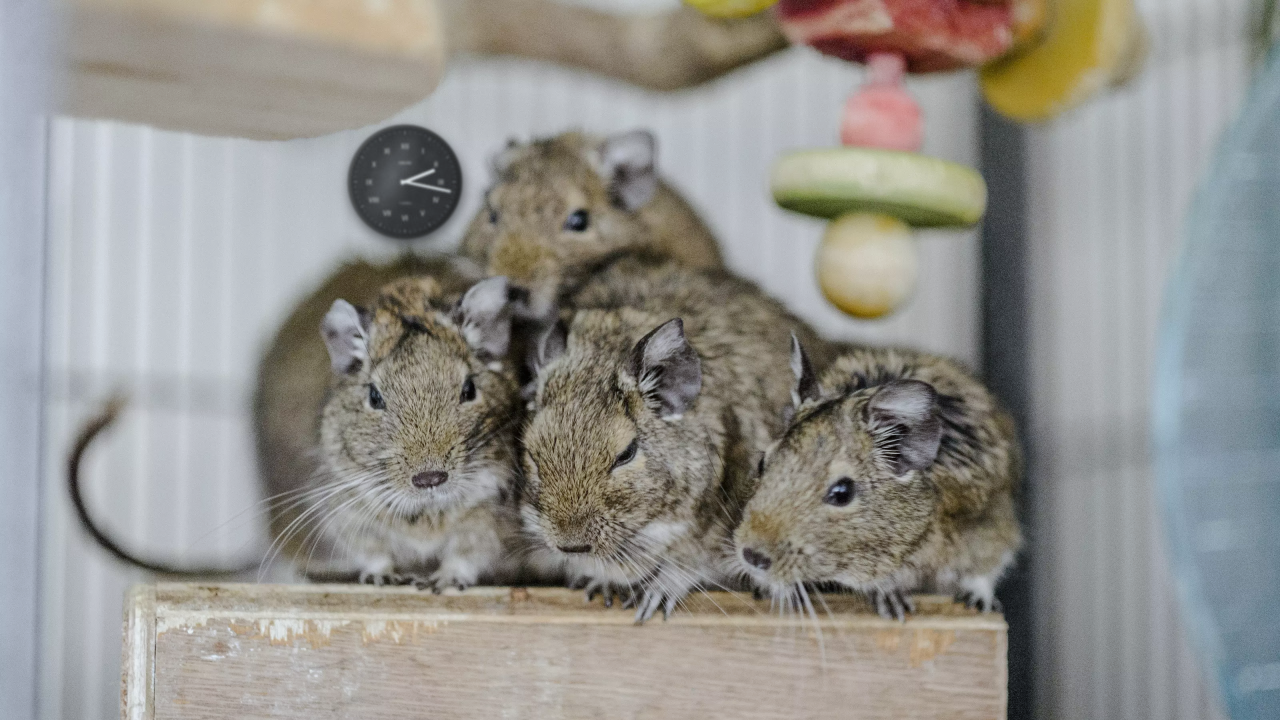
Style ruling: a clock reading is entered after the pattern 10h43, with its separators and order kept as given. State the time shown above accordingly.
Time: 2h17
